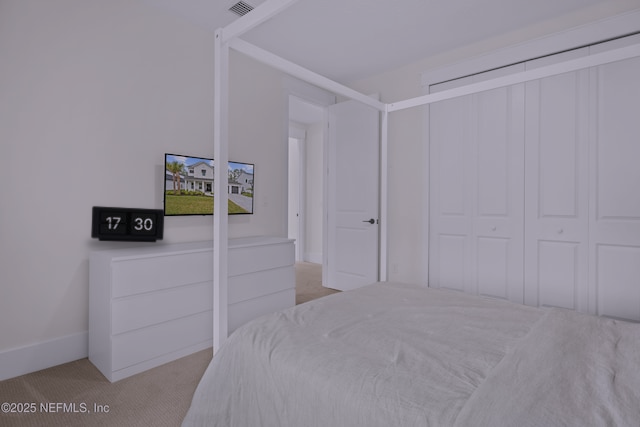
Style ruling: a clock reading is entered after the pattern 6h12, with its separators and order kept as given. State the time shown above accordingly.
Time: 17h30
